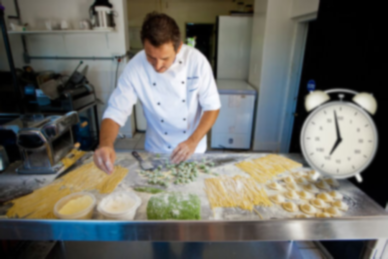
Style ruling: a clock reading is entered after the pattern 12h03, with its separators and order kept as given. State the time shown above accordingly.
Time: 6h58
